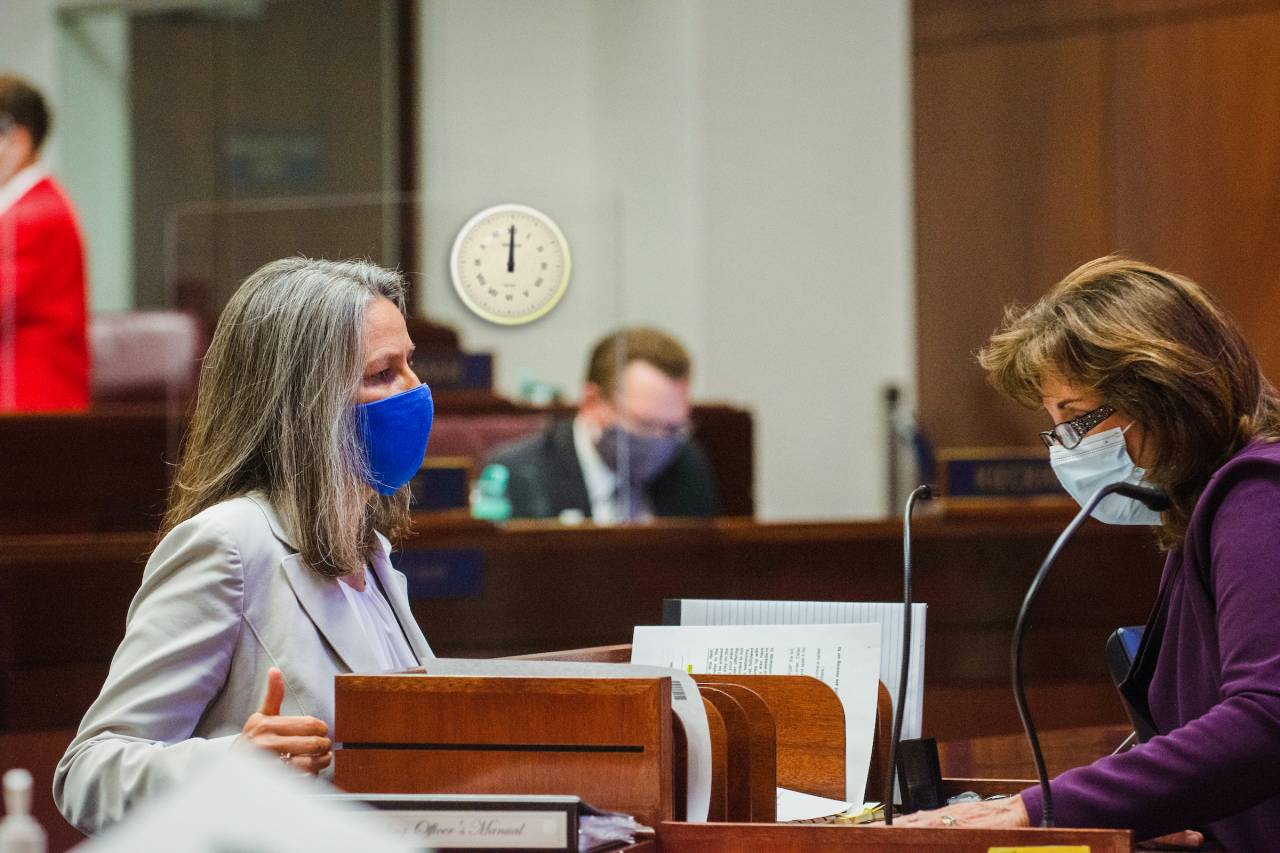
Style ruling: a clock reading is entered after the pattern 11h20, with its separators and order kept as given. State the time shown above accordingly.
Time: 12h00
